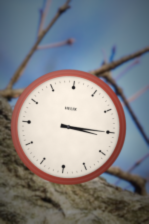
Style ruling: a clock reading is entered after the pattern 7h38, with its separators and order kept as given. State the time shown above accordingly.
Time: 3h15
